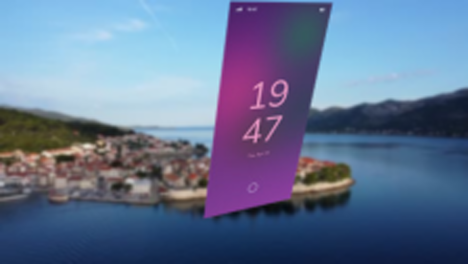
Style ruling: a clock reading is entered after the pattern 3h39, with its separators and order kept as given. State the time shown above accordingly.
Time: 19h47
